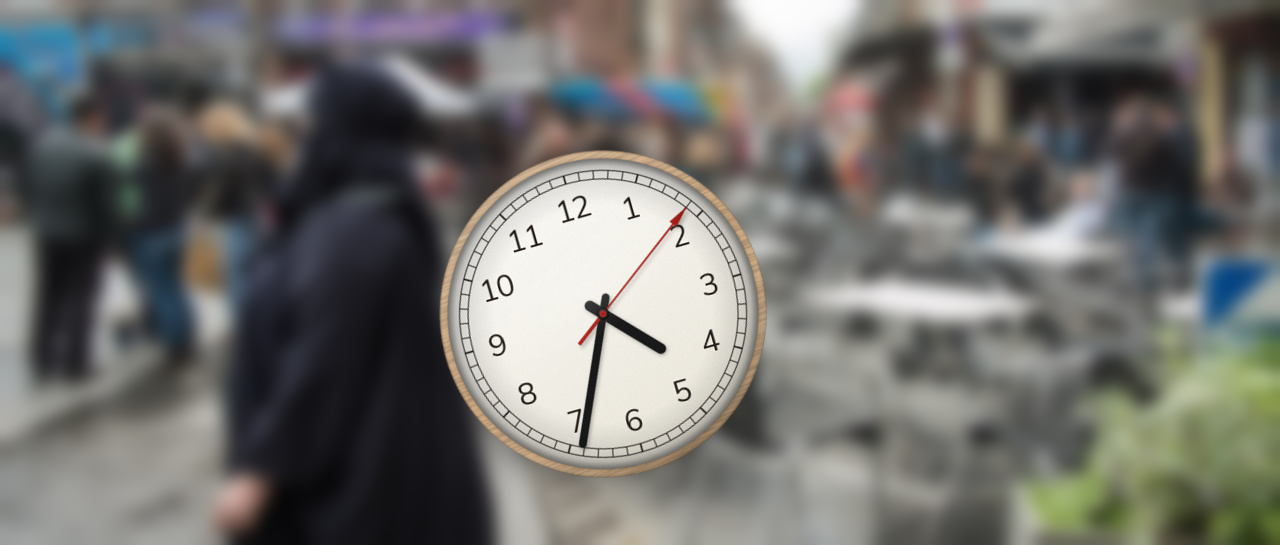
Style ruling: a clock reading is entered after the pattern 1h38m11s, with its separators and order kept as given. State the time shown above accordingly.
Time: 4h34m09s
